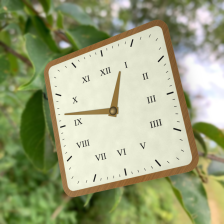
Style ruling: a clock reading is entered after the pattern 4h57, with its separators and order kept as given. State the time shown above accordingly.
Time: 12h47
